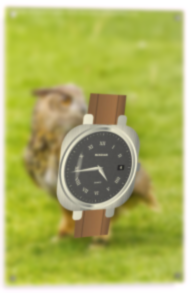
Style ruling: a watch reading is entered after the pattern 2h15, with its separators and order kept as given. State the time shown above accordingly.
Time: 4h44
